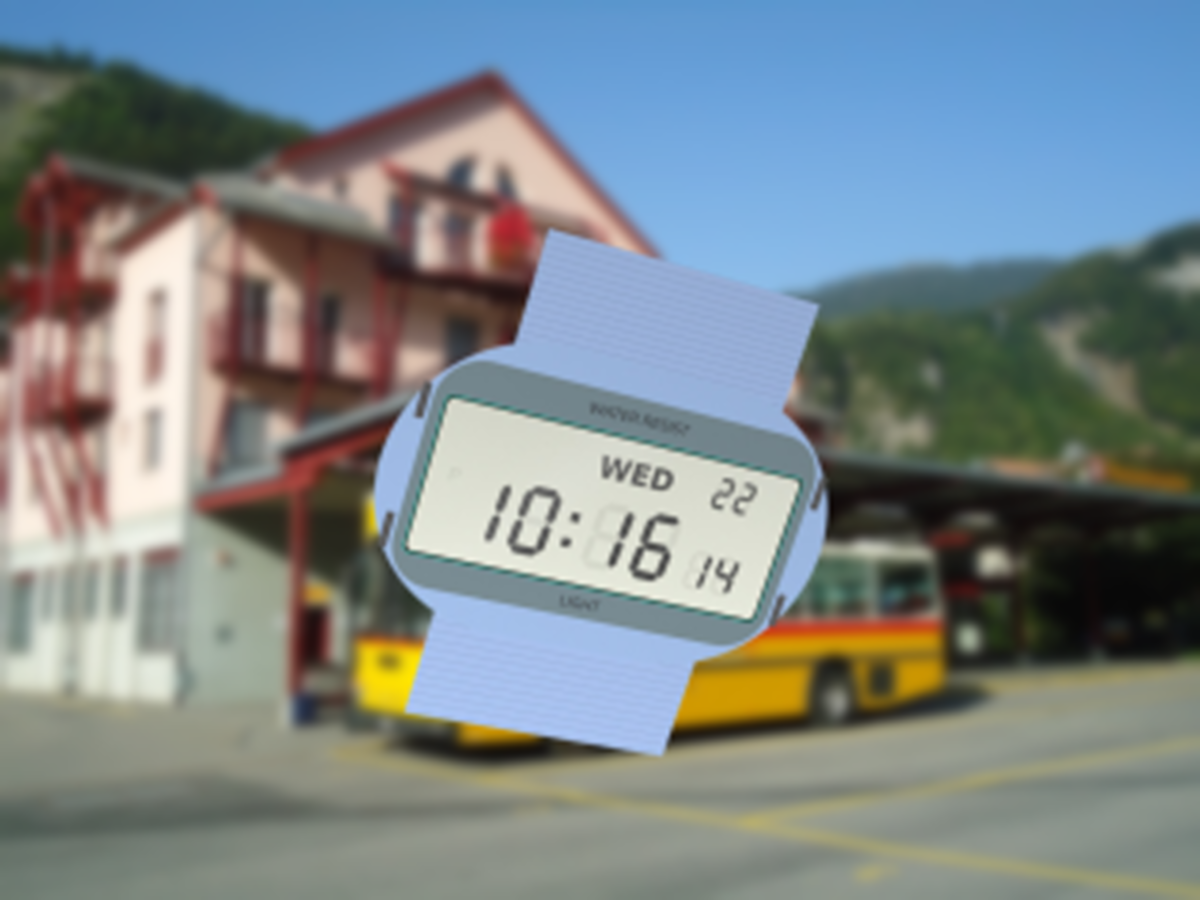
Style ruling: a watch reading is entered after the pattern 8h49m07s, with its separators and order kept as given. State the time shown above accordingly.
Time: 10h16m14s
